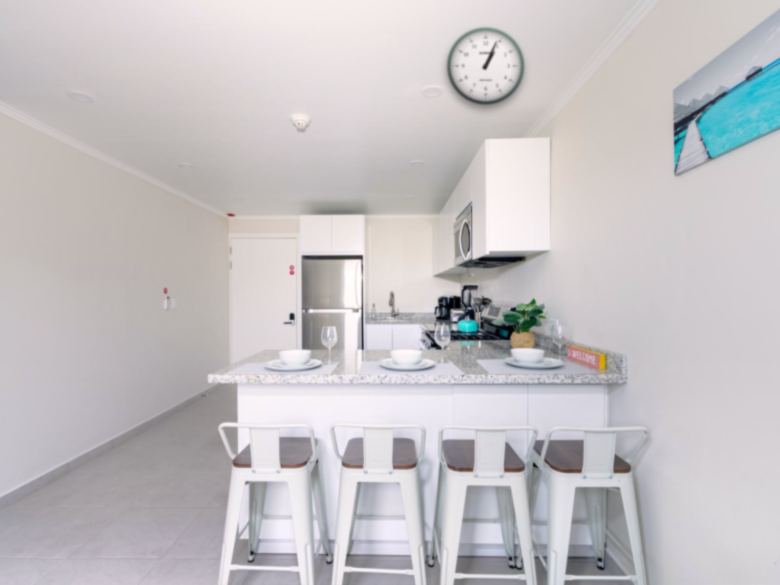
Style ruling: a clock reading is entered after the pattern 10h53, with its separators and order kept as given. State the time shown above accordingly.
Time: 1h04
